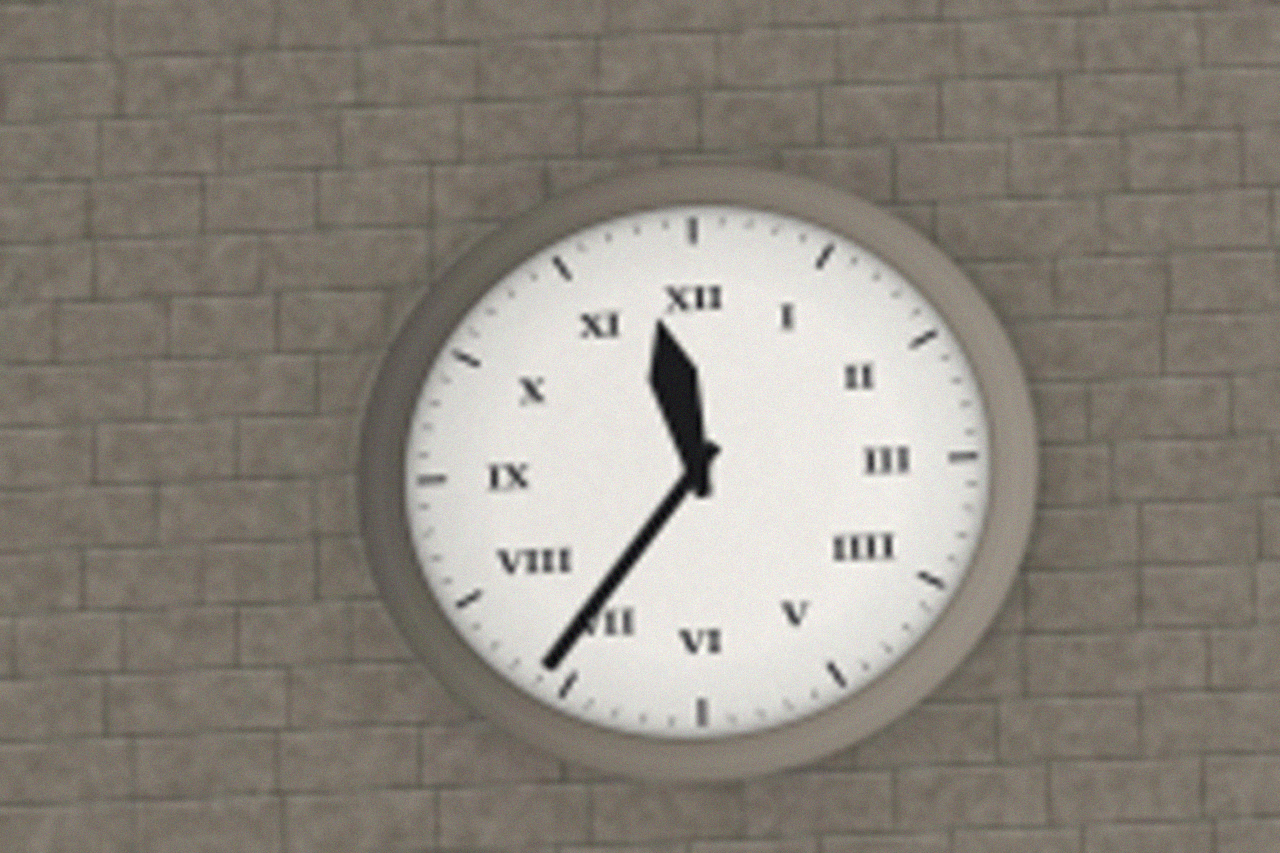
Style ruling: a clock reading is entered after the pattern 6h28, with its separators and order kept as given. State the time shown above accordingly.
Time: 11h36
